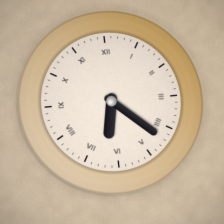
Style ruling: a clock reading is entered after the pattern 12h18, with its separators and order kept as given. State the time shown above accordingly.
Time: 6h22
